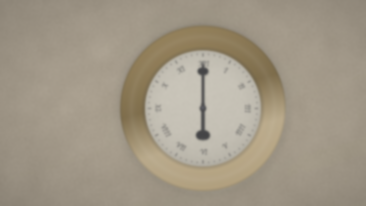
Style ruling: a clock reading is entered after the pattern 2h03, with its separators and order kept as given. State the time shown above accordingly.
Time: 6h00
